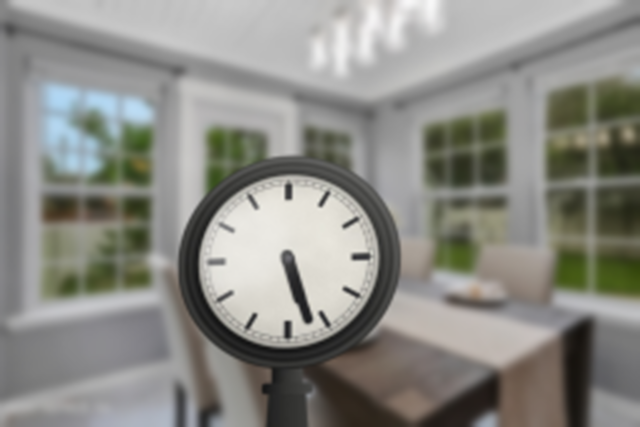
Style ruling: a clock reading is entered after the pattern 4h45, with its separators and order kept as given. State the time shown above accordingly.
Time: 5h27
